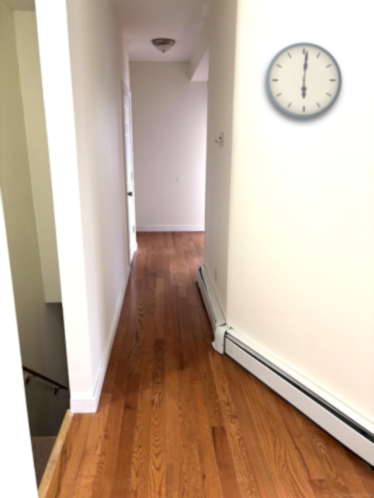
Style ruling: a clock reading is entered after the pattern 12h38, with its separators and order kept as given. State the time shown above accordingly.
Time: 6h01
